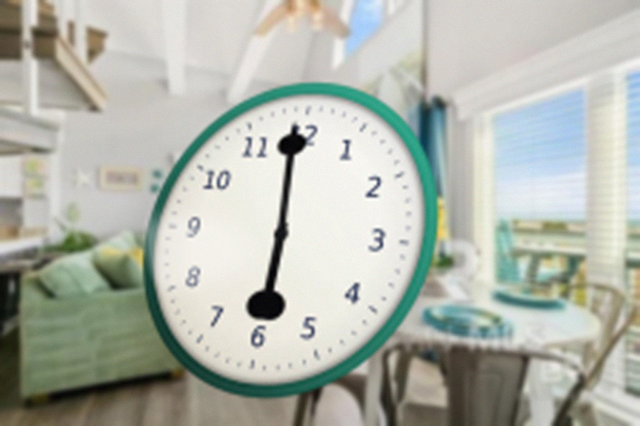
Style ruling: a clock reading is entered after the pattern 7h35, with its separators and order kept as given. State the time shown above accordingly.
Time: 5h59
